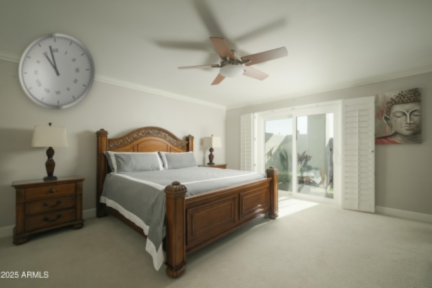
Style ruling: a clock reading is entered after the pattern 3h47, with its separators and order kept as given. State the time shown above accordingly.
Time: 10h58
